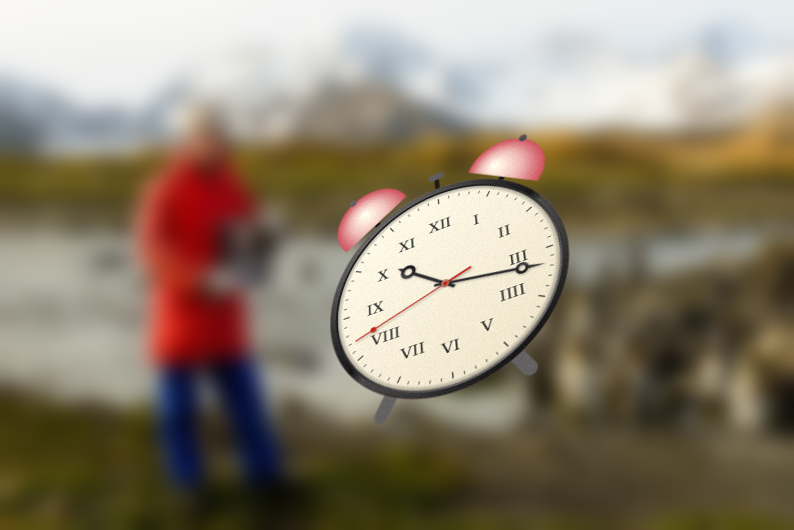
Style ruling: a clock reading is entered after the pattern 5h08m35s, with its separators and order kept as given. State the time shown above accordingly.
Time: 10h16m42s
